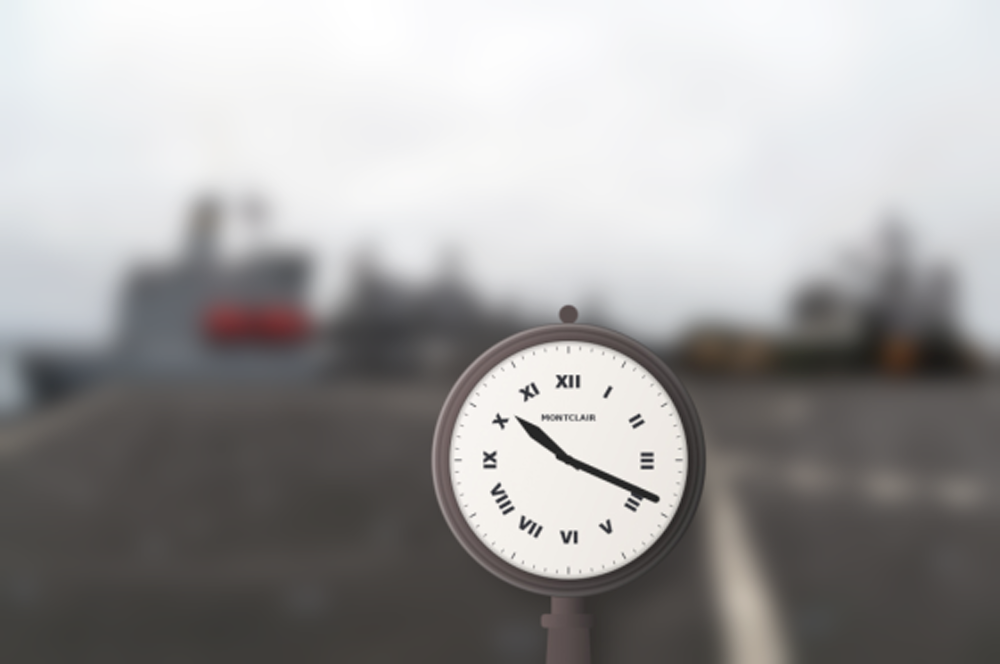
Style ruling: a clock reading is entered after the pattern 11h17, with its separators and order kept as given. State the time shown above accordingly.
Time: 10h19
